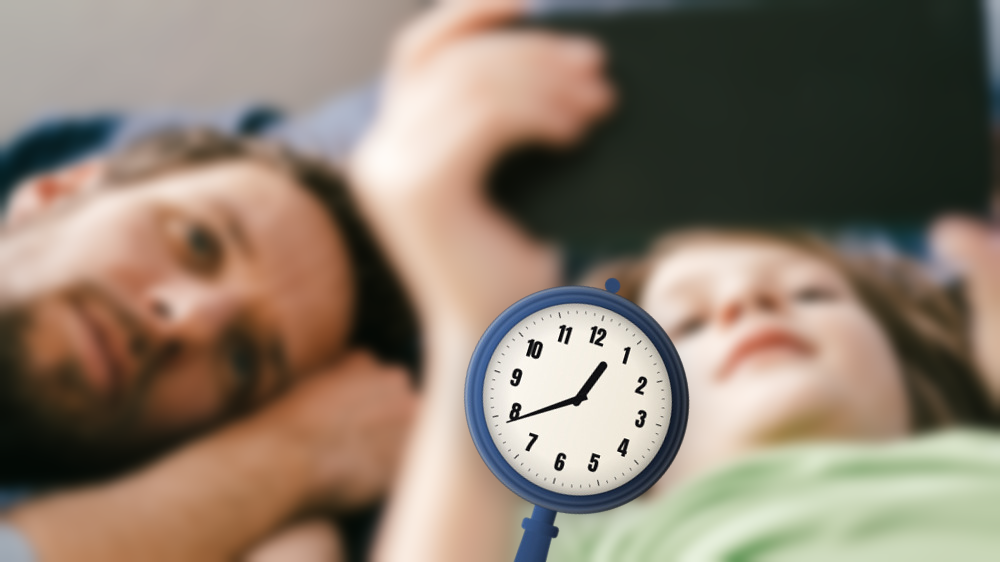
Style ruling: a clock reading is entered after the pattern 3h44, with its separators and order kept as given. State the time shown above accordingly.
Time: 12h39
